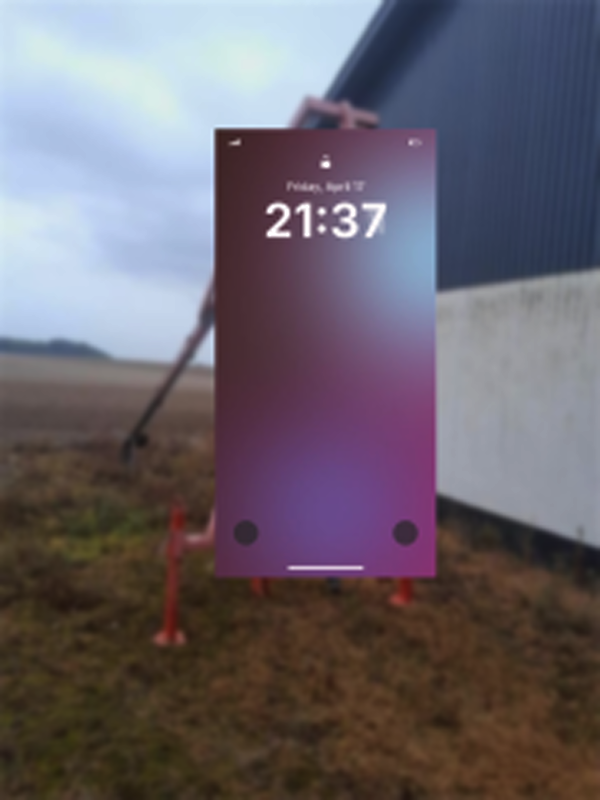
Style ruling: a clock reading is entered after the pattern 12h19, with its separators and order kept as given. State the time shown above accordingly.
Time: 21h37
